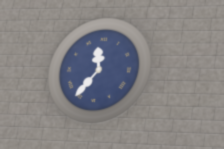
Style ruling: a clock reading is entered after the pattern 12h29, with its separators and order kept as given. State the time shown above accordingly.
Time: 11h36
